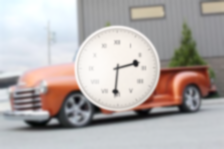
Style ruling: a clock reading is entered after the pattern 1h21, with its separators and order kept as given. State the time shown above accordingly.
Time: 2h31
